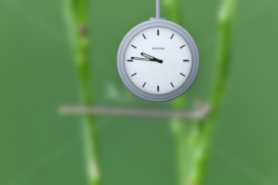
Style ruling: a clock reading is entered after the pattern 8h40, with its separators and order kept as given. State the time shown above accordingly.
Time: 9h46
